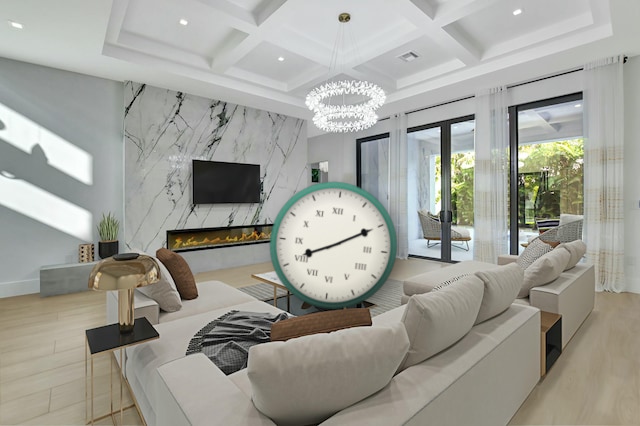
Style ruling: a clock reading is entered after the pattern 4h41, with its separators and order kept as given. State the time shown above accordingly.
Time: 8h10
